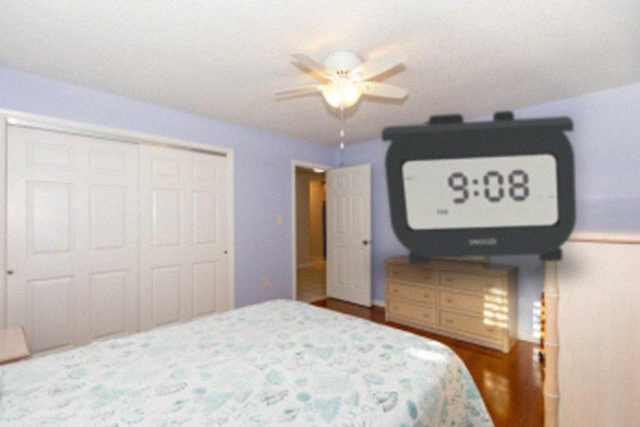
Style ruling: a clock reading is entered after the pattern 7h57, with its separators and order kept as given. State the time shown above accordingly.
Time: 9h08
